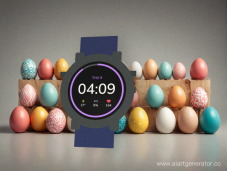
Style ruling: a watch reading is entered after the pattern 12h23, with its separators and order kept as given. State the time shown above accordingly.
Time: 4h09
